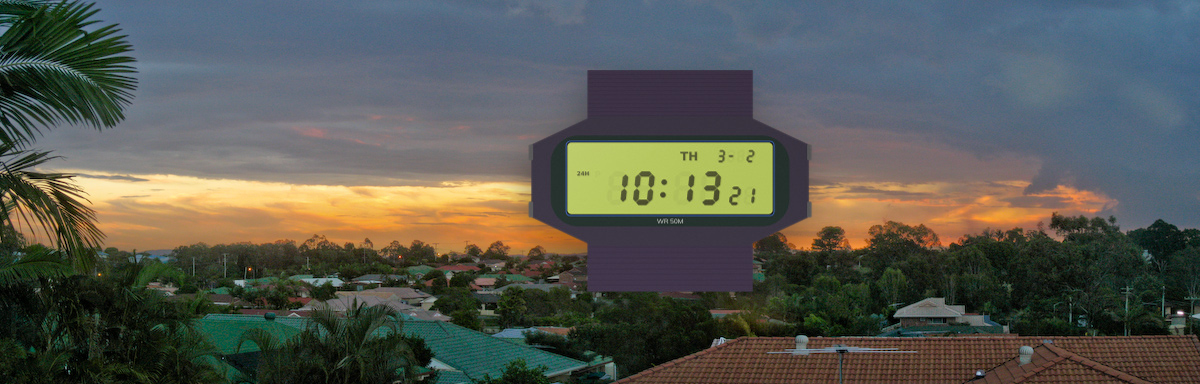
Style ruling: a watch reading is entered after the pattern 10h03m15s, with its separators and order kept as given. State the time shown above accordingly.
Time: 10h13m21s
